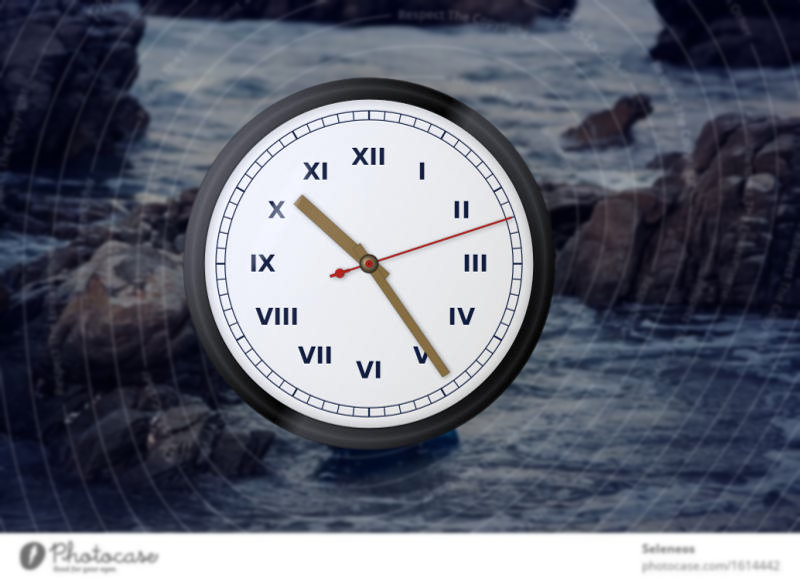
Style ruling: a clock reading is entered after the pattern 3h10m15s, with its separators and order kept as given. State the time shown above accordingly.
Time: 10h24m12s
